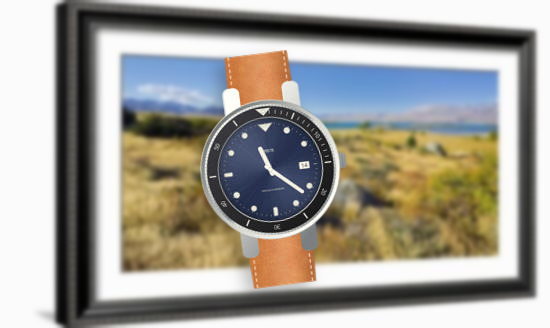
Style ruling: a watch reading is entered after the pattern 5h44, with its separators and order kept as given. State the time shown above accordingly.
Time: 11h22
